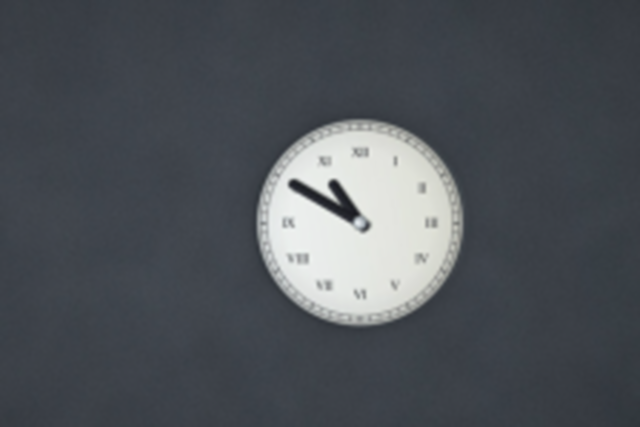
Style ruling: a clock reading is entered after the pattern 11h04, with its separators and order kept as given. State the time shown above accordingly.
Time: 10h50
